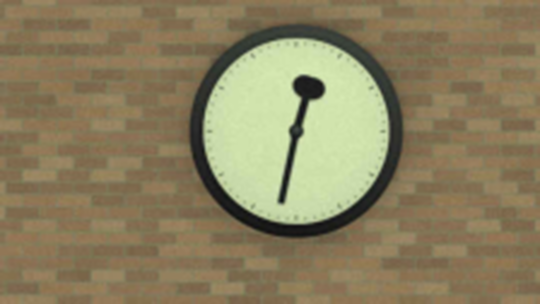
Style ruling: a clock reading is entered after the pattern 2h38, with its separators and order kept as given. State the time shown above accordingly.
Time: 12h32
